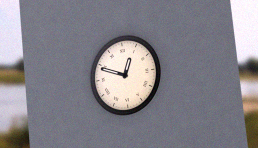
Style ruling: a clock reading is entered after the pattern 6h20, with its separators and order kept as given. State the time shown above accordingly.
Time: 12h49
